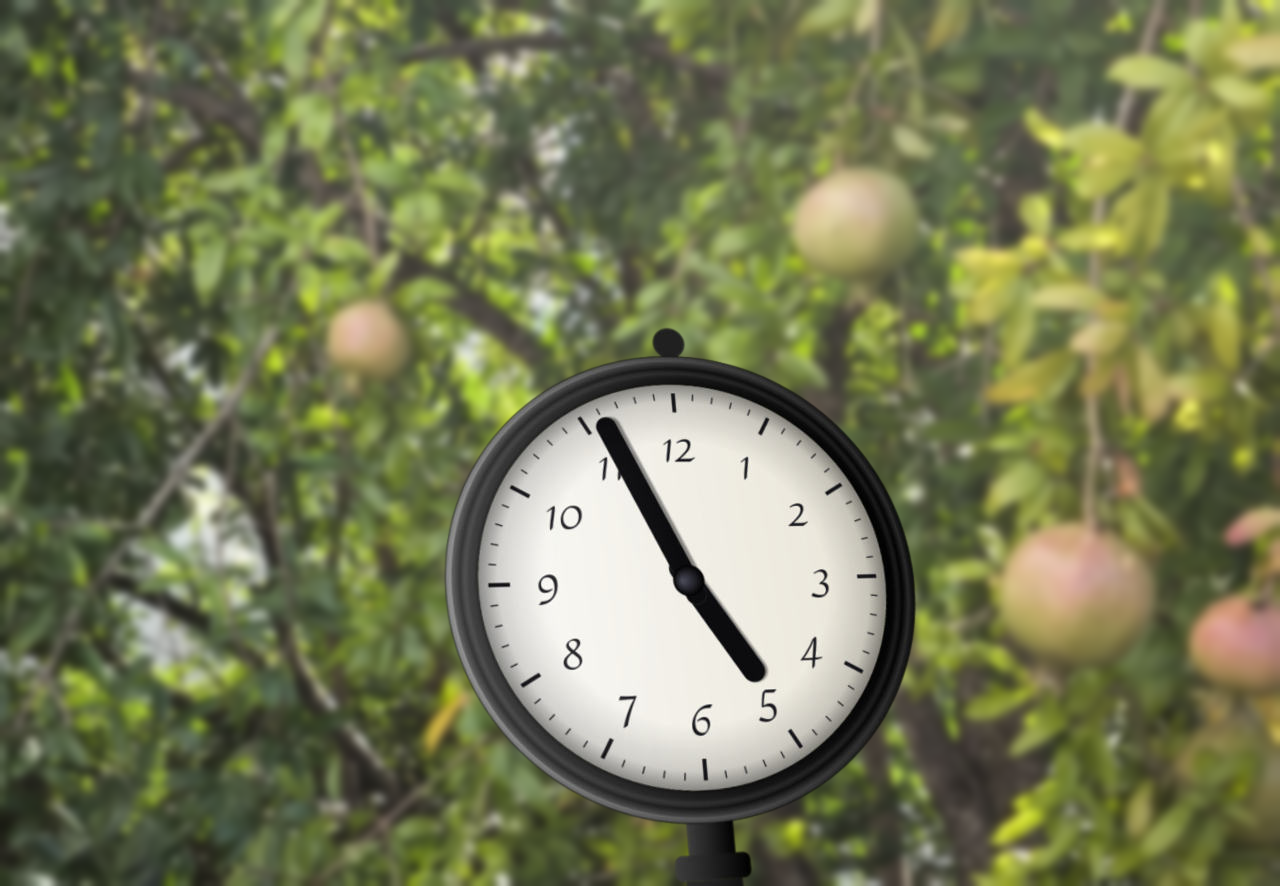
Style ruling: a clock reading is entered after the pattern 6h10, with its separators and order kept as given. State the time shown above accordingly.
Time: 4h56
